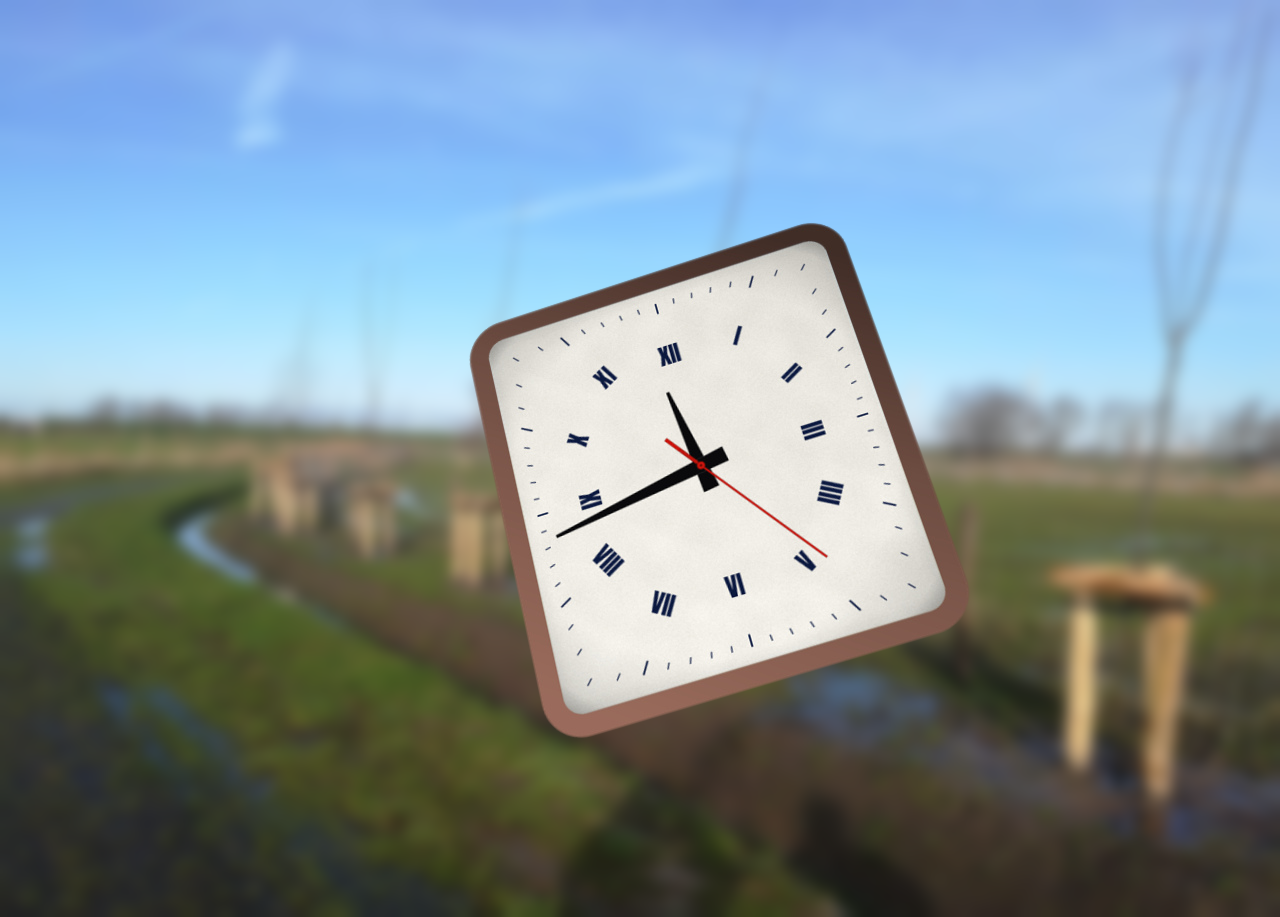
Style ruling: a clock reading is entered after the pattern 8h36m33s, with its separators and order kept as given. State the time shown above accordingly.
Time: 11h43m24s
